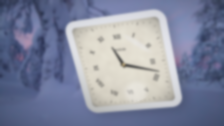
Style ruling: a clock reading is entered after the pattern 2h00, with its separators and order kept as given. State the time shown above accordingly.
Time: 11h18
